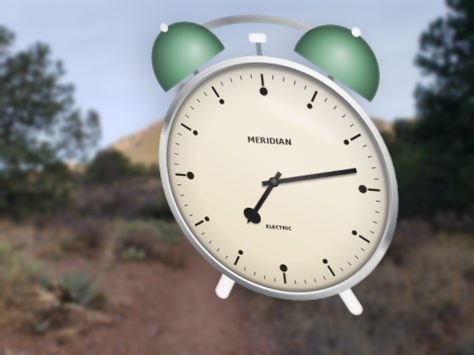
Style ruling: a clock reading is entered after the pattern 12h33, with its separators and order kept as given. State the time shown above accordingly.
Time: 7h13
